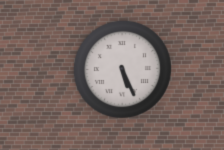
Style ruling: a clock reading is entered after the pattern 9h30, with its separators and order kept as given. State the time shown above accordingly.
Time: 5h26
